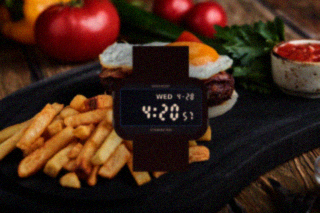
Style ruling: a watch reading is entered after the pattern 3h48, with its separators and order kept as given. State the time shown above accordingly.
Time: 4h20
